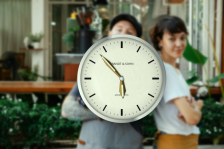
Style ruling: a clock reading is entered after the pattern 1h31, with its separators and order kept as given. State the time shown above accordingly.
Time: 5h53
